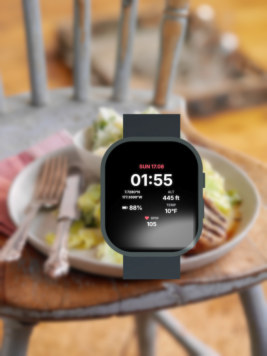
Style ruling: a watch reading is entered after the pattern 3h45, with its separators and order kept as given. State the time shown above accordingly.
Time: 1h55
